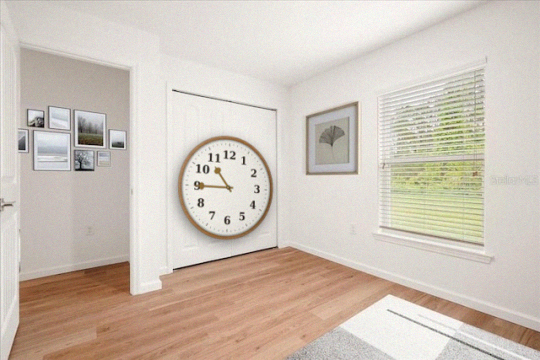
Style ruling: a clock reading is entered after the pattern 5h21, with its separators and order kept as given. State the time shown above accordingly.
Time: 10h45
